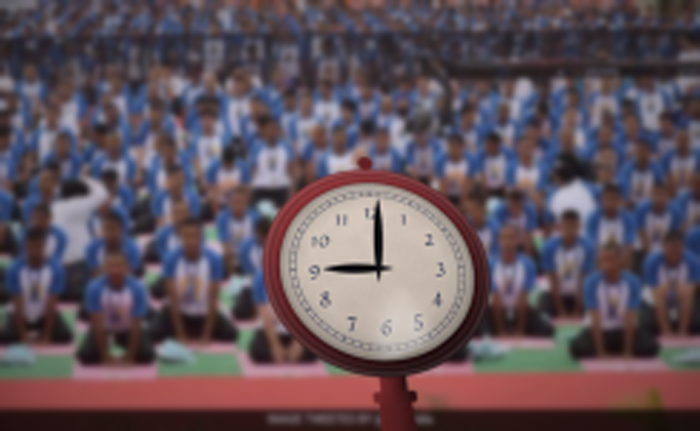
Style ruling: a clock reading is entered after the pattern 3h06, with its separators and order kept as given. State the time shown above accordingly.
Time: 9h01
